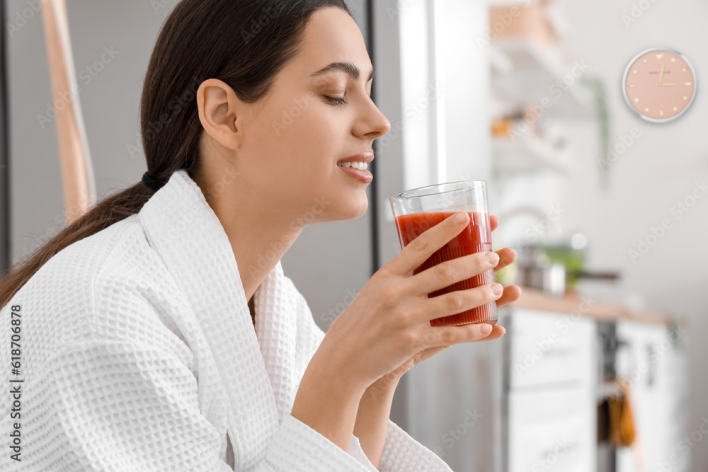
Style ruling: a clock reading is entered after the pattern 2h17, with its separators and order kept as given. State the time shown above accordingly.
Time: 3h02
